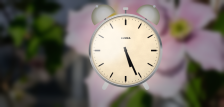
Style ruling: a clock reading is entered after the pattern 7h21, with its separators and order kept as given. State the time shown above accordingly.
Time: 5h26
